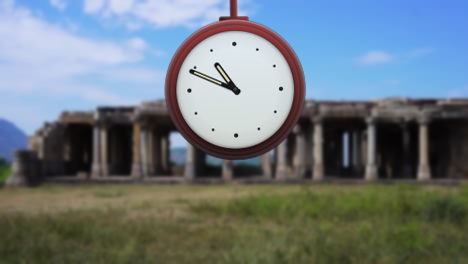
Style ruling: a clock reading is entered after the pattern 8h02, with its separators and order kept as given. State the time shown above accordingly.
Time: 10h49
